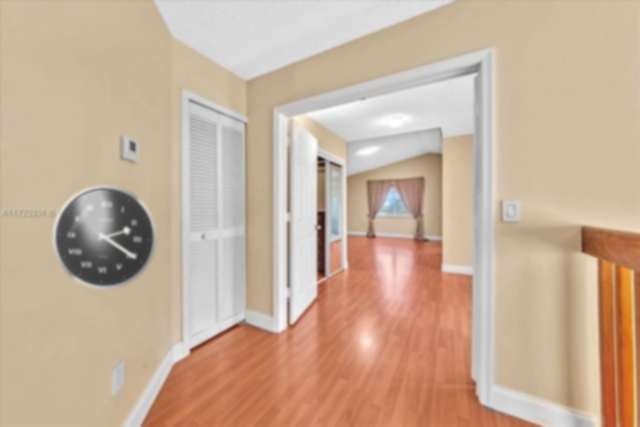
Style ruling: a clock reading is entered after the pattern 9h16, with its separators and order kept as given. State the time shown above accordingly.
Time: 2h20
